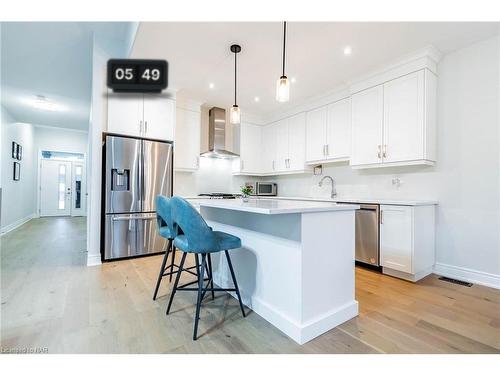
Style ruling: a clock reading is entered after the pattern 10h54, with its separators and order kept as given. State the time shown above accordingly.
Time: 5h49
